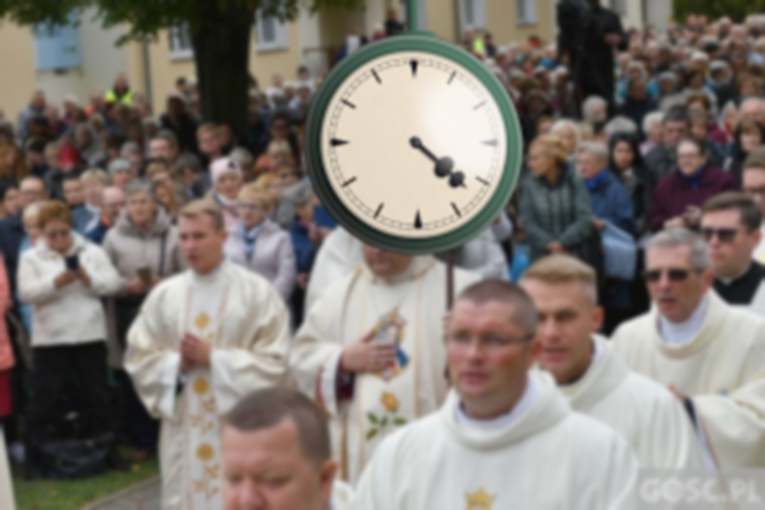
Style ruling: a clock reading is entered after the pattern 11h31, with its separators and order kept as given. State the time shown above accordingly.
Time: 4h22
